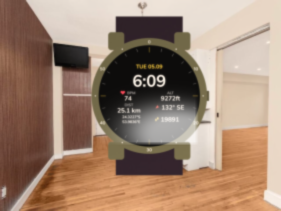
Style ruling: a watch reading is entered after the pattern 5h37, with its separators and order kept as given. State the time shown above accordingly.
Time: 6h09
